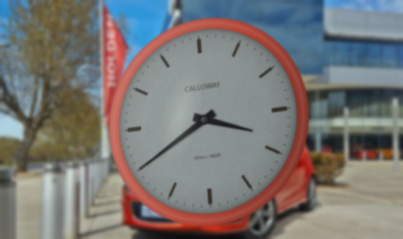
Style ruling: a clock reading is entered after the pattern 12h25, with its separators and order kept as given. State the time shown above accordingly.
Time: 3h40
